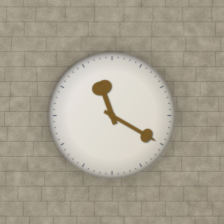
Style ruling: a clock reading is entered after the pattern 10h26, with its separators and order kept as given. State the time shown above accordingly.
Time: 11h20
